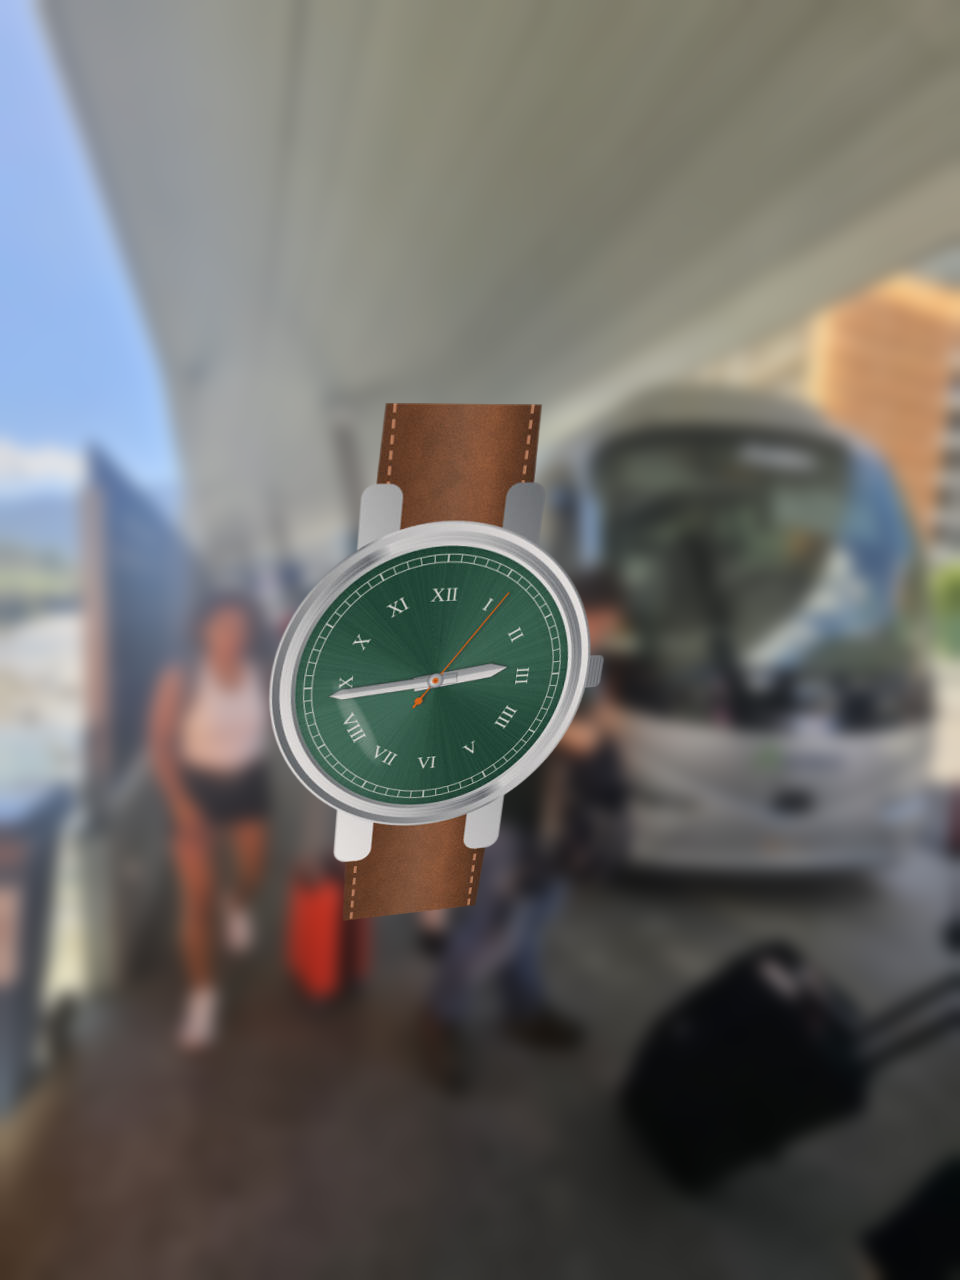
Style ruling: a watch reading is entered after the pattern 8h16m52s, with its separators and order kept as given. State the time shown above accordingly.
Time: 2h44m06s
